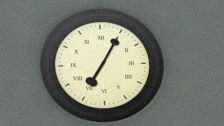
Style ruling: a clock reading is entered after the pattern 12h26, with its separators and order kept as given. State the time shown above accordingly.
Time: 7h05
